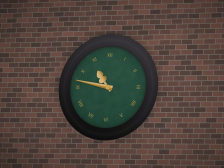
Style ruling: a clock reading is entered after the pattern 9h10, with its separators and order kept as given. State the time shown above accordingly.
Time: 10h47
